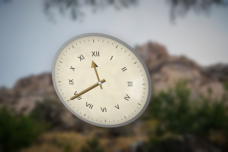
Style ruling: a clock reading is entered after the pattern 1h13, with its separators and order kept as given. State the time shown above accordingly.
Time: 11h40
